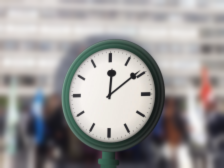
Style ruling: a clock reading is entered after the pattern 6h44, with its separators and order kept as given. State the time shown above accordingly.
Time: 12h09
